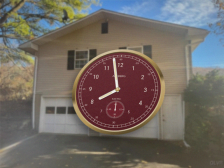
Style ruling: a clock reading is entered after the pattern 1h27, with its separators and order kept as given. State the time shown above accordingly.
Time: 7h58
